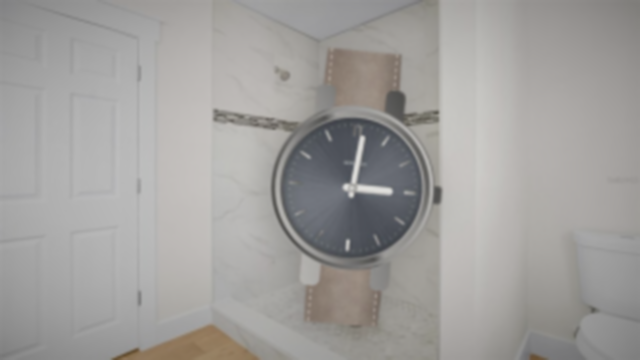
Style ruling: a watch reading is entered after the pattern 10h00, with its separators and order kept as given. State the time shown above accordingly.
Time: 3h01
